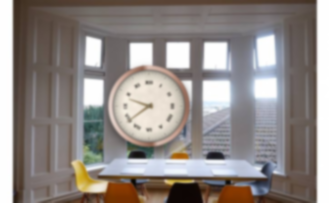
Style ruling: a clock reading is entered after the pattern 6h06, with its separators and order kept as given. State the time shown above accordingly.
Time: 9h39
